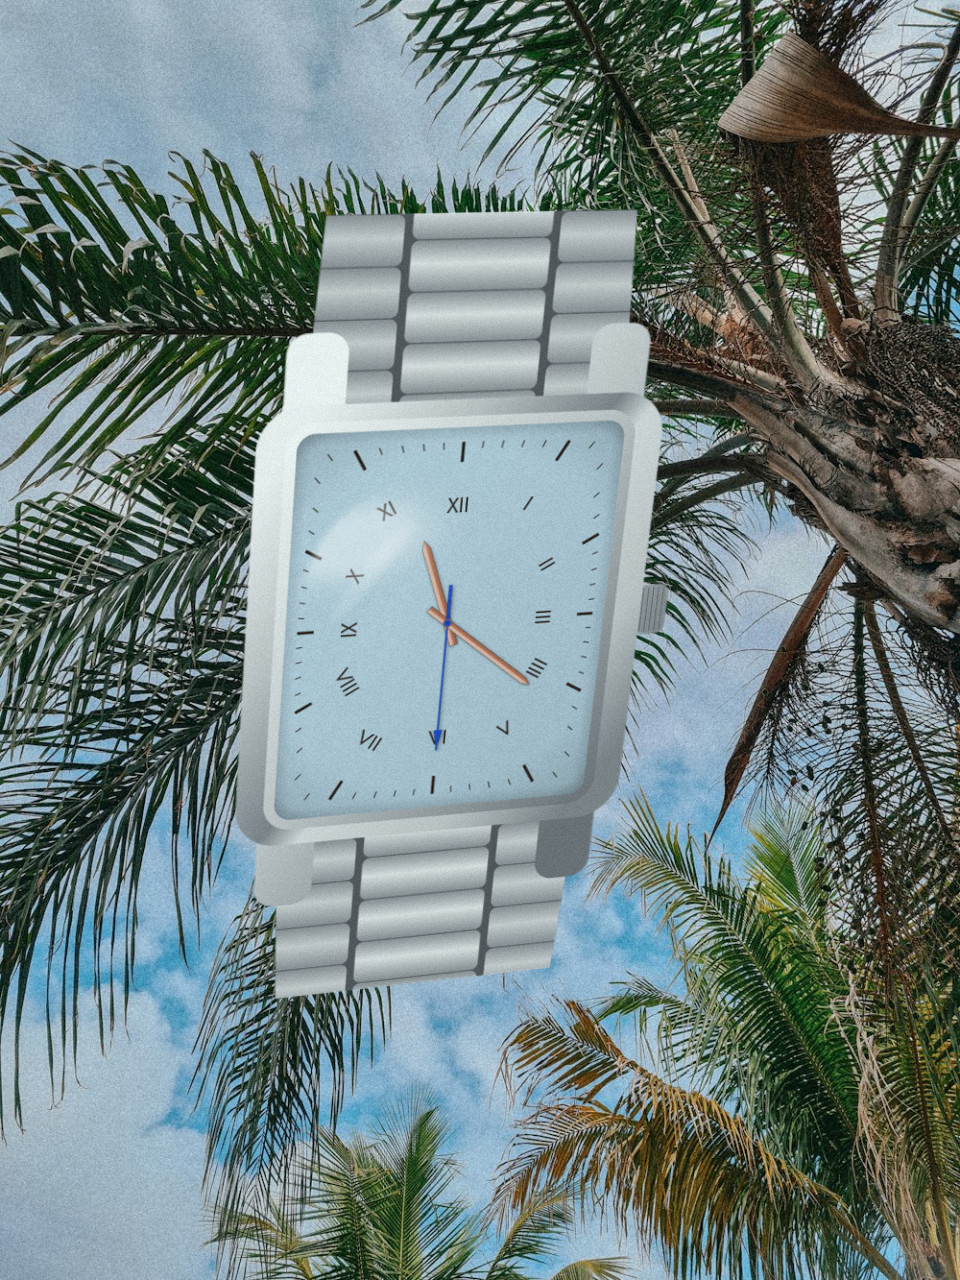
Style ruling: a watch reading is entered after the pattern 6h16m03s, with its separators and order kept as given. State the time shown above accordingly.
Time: 11h21m30s
